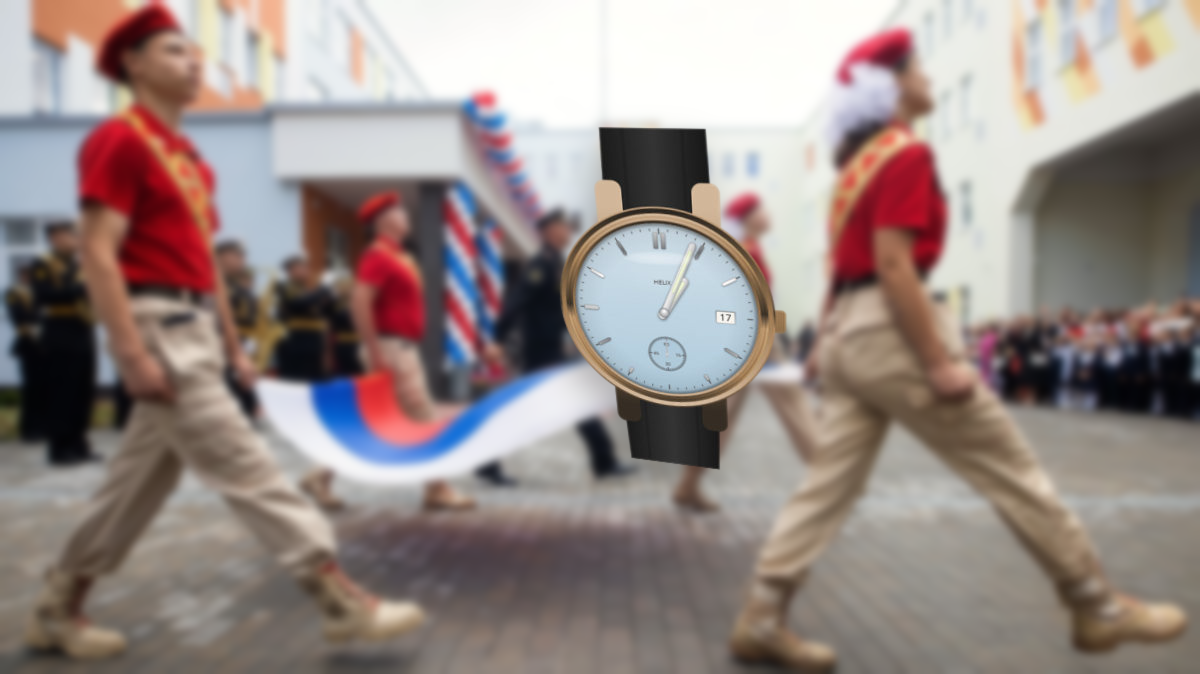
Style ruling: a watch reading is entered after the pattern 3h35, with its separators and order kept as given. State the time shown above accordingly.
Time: 1h04
